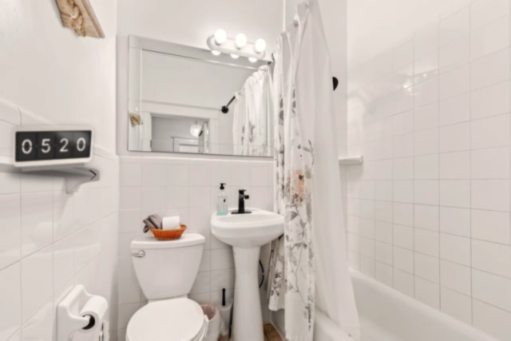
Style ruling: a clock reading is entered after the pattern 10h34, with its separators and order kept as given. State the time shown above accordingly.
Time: 5h20
